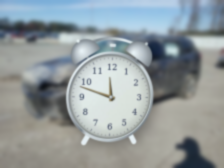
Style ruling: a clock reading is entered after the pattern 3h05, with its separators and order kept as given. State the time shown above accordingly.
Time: 11h48
